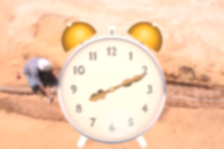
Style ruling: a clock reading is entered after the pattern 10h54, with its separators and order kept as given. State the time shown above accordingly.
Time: 8h11
